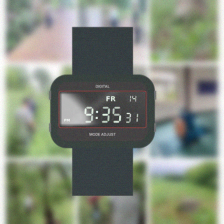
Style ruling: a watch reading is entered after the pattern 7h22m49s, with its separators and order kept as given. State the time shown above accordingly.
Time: 9h35m31s
